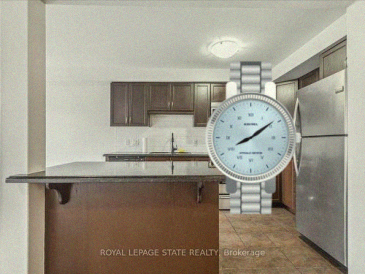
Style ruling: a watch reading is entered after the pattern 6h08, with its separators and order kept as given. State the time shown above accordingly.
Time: 8h09
